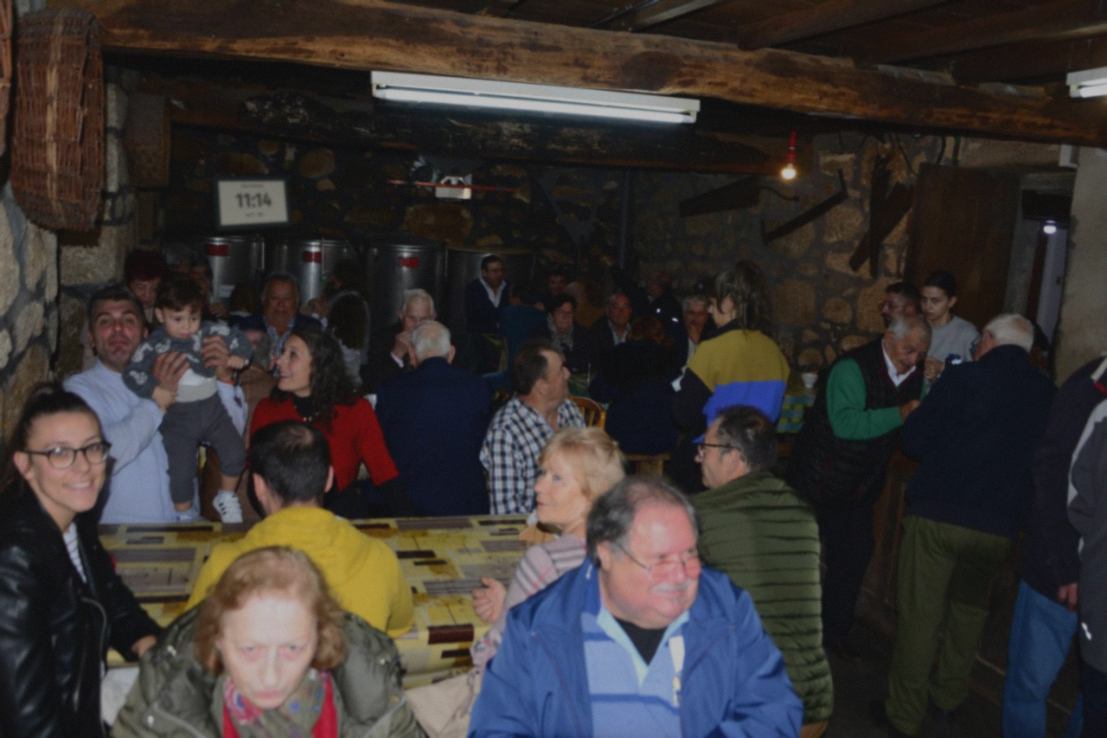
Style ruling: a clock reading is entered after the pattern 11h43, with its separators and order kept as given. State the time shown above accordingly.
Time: 11h14
